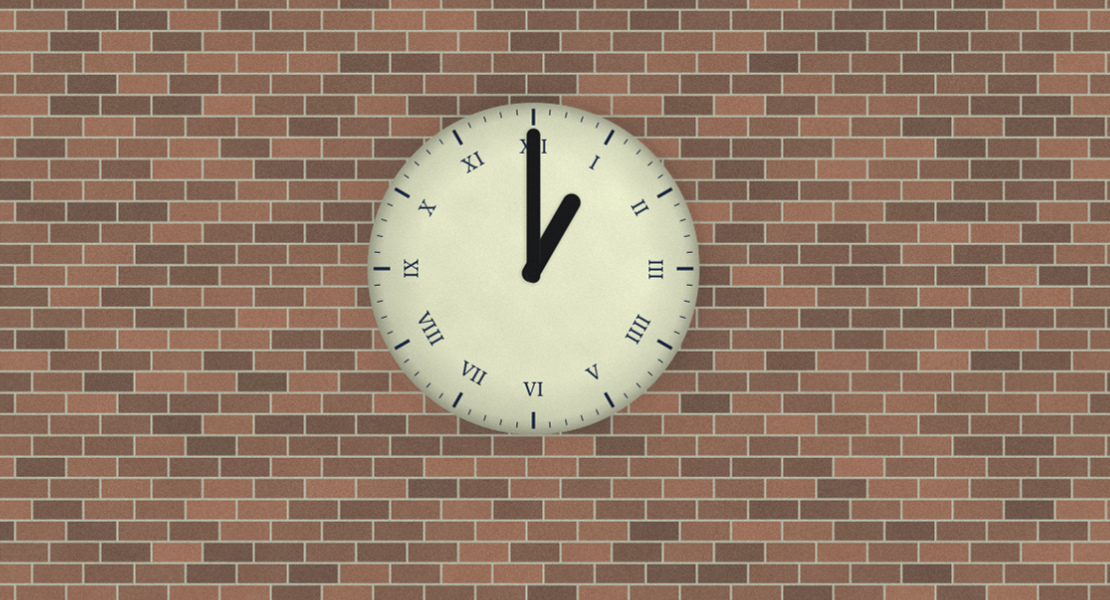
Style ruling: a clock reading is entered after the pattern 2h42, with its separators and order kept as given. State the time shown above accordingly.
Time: 1h00
